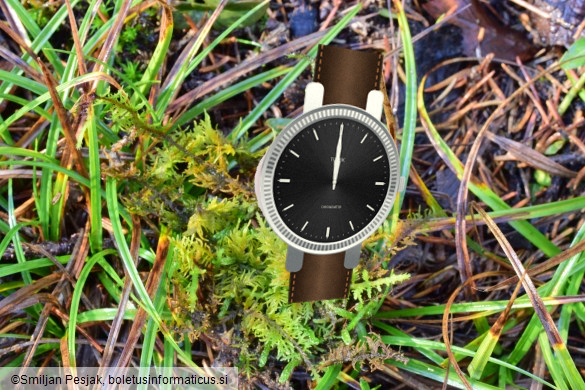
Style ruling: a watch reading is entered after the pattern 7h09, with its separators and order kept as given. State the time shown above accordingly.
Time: 12h00
